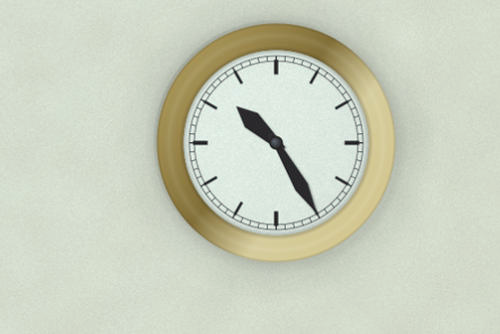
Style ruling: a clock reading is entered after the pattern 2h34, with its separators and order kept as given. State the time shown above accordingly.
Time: 10h25
